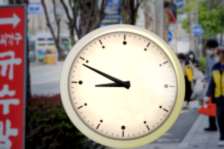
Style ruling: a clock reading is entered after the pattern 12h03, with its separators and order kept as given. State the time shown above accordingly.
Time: 8h49
